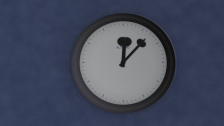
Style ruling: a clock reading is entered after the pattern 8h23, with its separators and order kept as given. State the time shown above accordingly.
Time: 12h07
